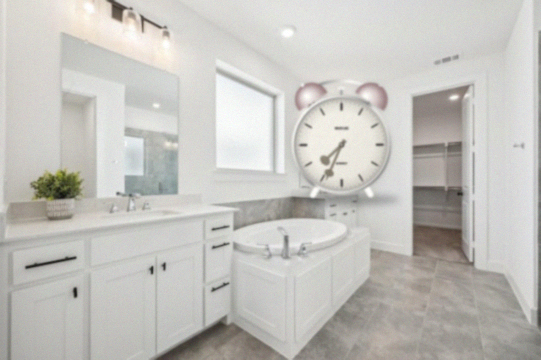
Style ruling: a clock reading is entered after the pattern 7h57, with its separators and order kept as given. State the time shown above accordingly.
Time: 7h34
